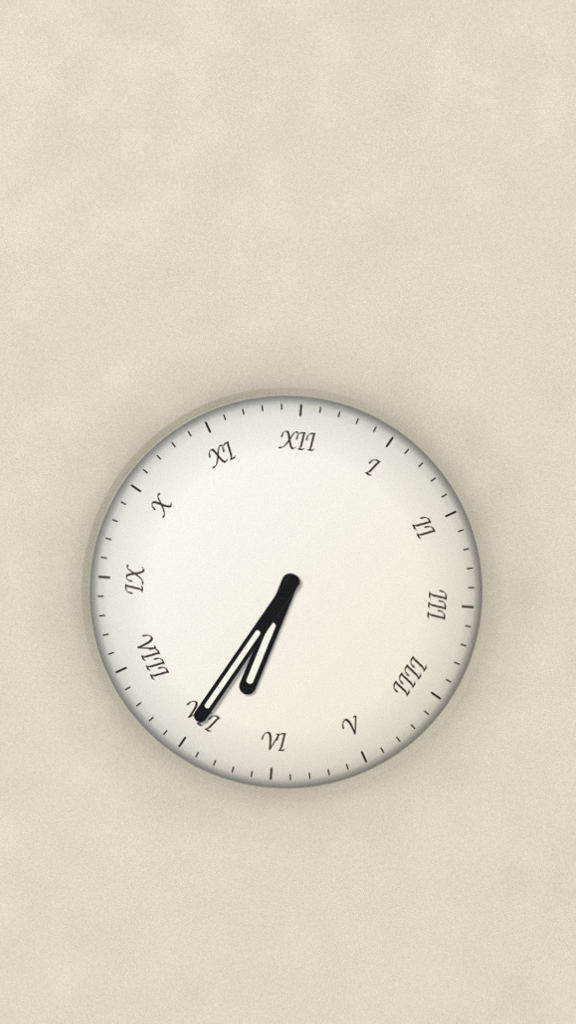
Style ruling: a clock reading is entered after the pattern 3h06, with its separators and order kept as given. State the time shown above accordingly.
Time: 6h35
